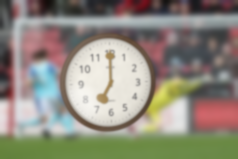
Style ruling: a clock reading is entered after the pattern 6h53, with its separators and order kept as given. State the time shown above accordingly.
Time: 7h00
